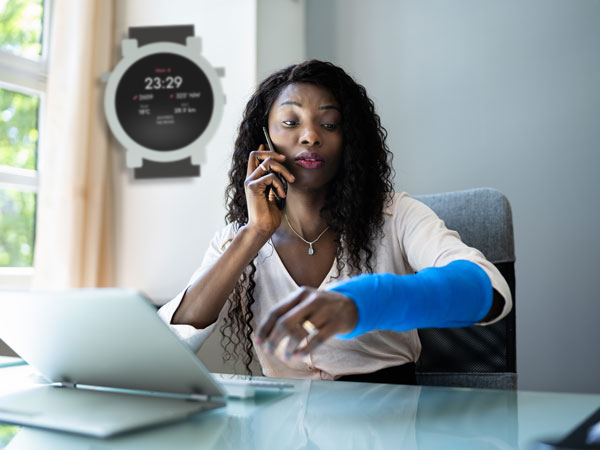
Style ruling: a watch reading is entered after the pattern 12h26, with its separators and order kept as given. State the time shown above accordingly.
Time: 23h29
